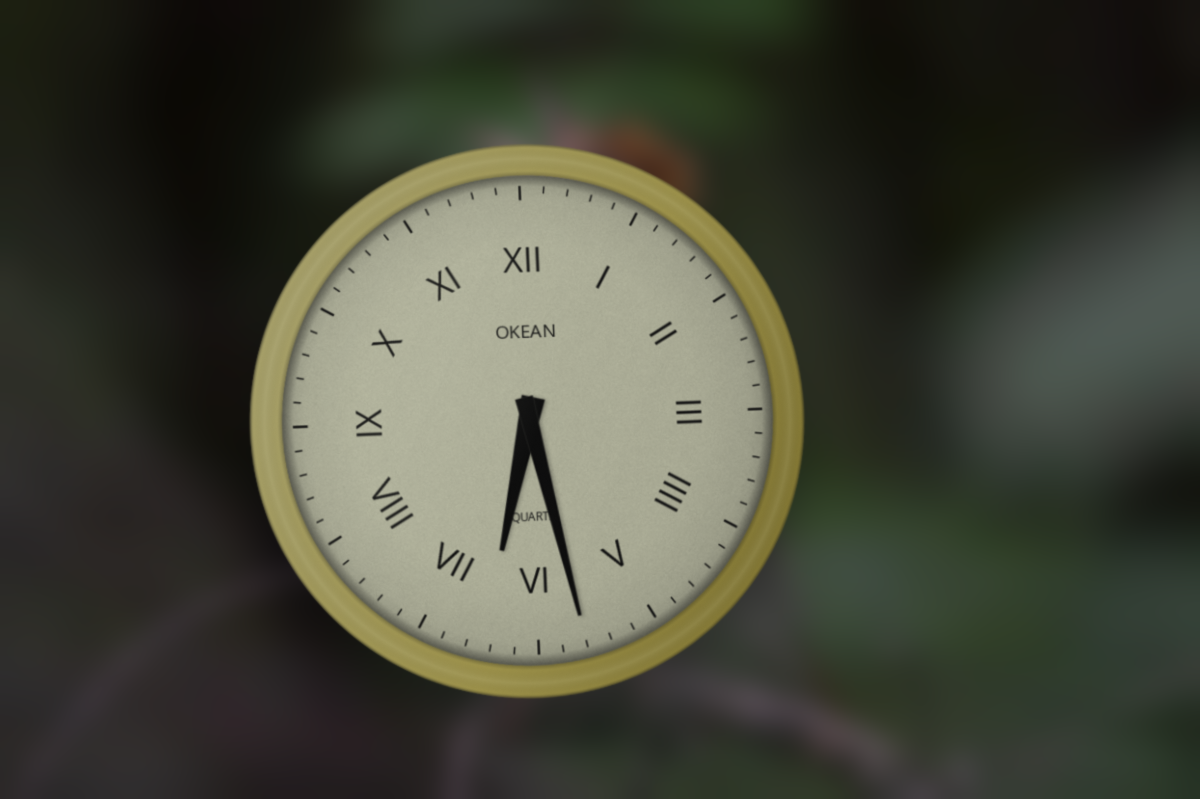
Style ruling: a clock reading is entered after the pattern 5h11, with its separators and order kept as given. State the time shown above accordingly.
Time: 6h28
